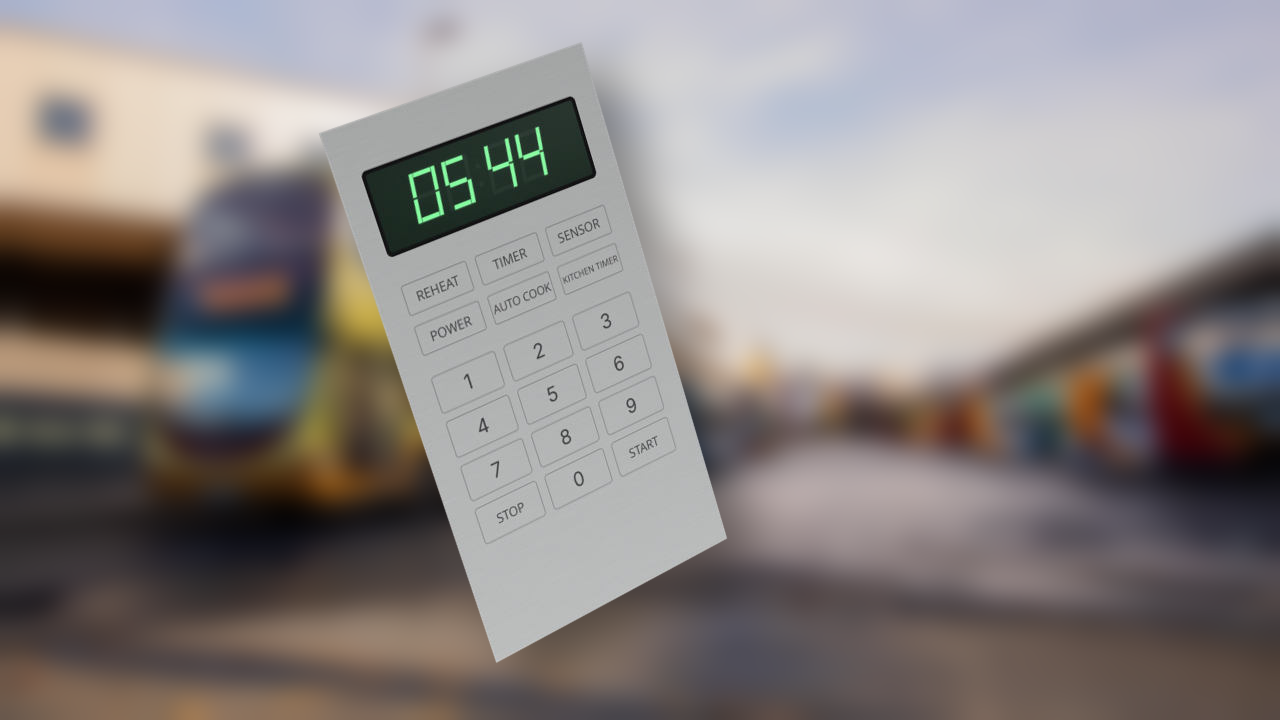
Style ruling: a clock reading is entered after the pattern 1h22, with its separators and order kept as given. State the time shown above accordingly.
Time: 5h44
